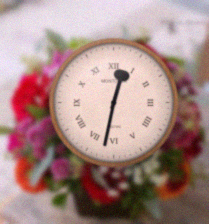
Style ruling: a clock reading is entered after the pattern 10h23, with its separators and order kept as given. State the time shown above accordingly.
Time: 12h32
